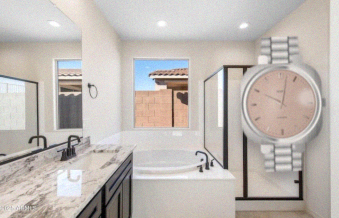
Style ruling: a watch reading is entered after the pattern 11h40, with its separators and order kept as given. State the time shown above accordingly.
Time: 10h02
